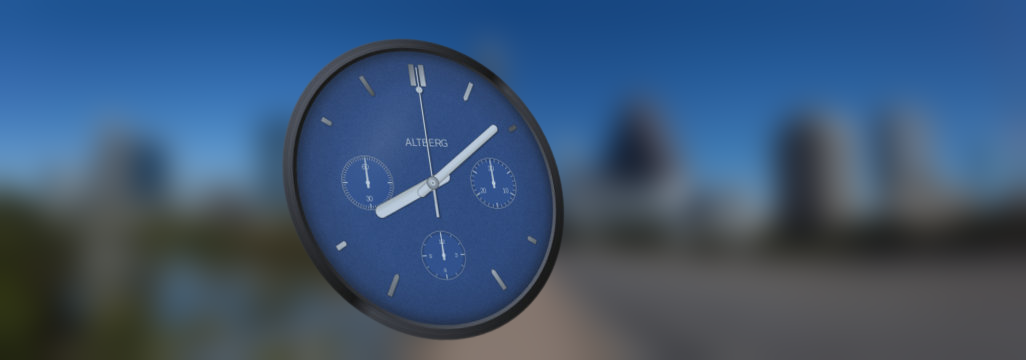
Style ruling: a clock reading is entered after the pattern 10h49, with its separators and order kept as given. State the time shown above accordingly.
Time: 8h09
